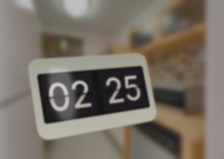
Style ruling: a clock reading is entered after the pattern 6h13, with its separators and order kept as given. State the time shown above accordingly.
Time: 2h25
